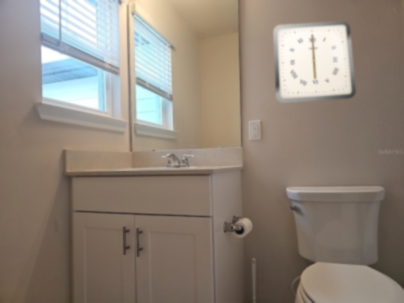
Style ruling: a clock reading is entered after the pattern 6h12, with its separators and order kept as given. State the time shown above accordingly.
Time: 6h00
